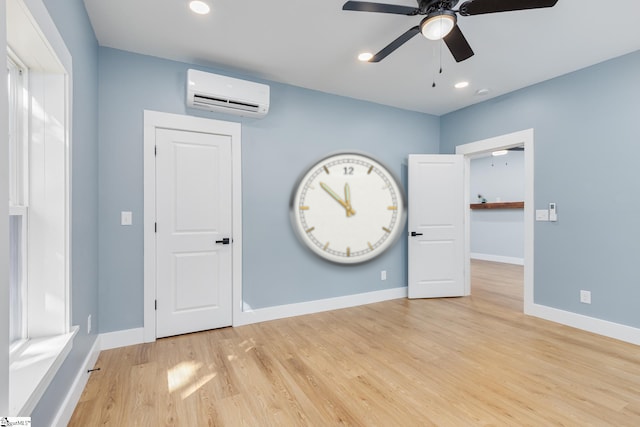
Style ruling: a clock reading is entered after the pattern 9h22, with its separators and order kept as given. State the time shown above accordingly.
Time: 11h52
